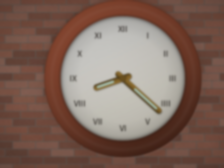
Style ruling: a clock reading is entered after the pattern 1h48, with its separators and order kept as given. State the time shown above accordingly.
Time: 8h22
